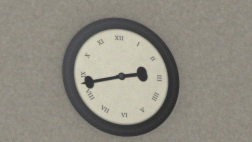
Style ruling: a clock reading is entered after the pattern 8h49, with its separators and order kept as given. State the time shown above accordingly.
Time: 2h43
